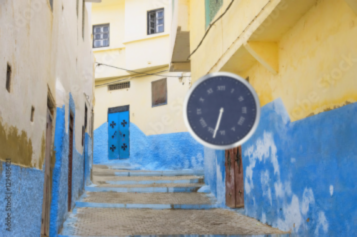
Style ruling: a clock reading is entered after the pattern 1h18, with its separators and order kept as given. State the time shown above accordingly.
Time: 6h33
